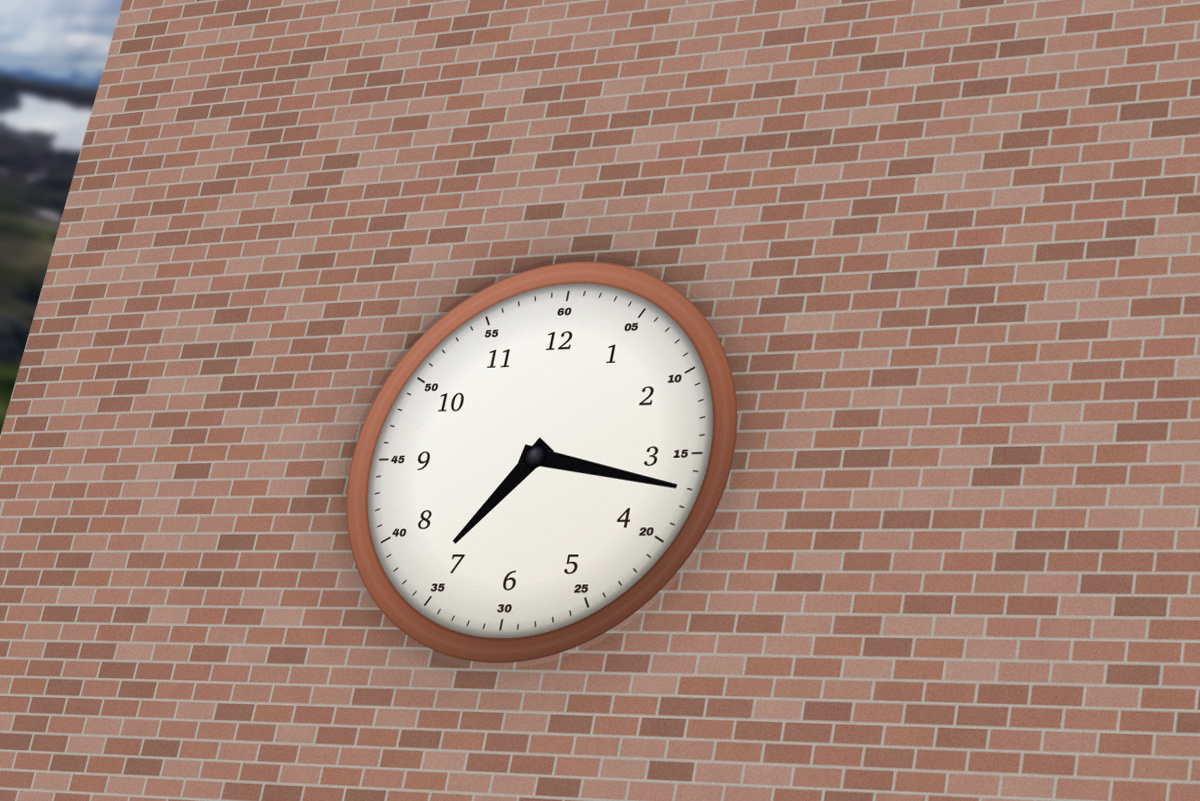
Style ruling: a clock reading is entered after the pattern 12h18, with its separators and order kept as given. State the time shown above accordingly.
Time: 7h17
